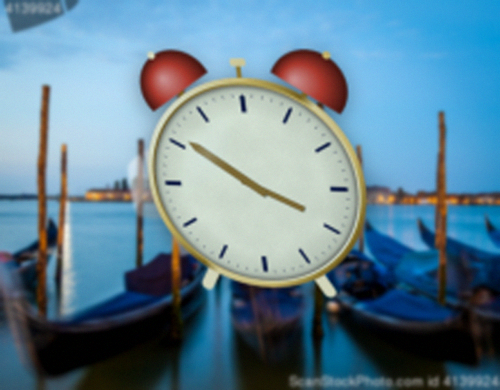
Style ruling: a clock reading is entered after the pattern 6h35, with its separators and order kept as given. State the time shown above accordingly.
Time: 3h51
